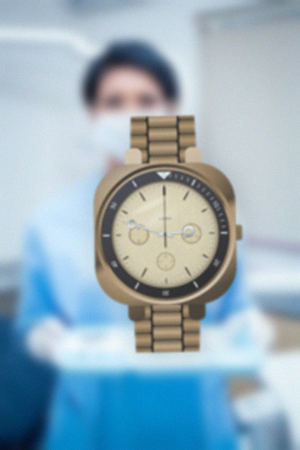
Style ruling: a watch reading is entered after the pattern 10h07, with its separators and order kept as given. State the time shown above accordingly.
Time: 2h48
